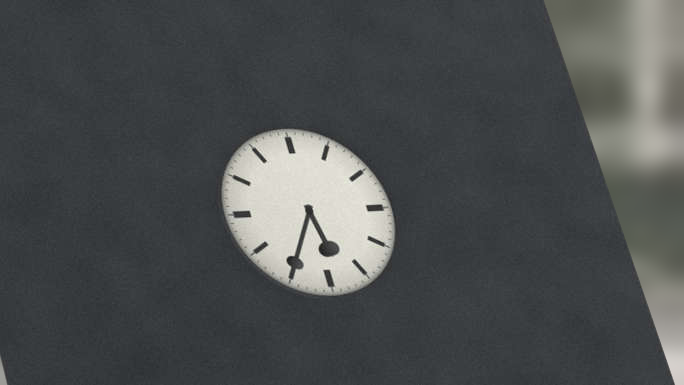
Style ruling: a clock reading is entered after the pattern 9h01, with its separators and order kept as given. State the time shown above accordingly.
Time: 5h35
